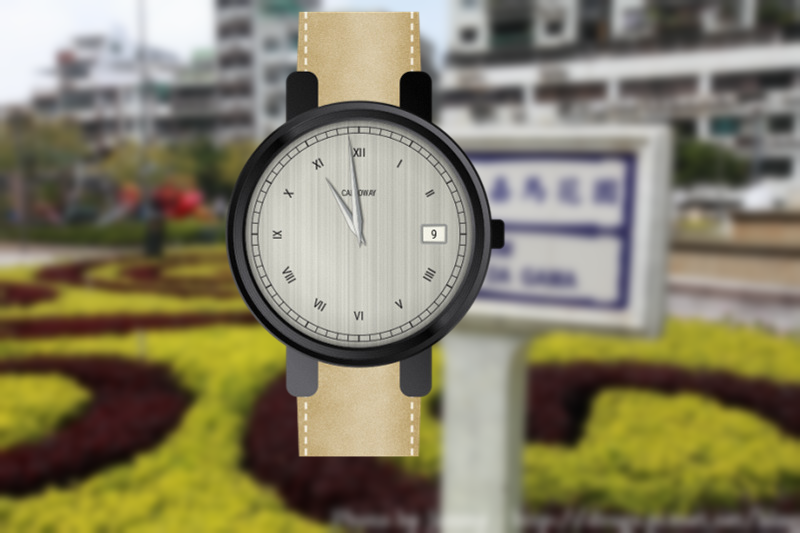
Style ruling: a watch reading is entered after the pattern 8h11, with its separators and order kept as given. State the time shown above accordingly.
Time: 10h59
